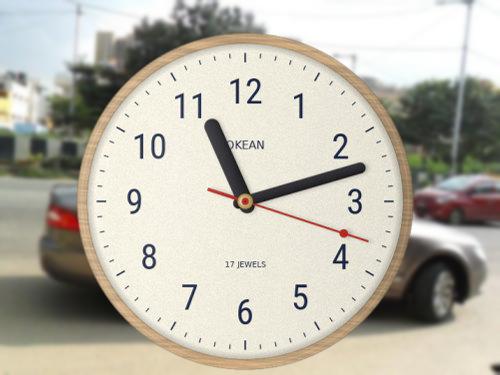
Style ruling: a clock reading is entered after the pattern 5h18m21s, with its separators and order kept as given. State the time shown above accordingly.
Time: 11h12m18s
